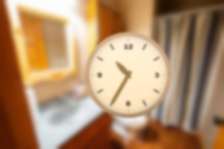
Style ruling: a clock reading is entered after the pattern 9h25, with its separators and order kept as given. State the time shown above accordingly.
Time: 10h35
